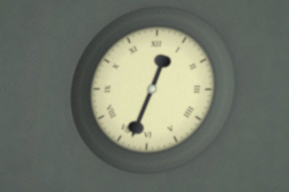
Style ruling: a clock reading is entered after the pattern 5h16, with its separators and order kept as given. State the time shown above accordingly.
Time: 12h33
